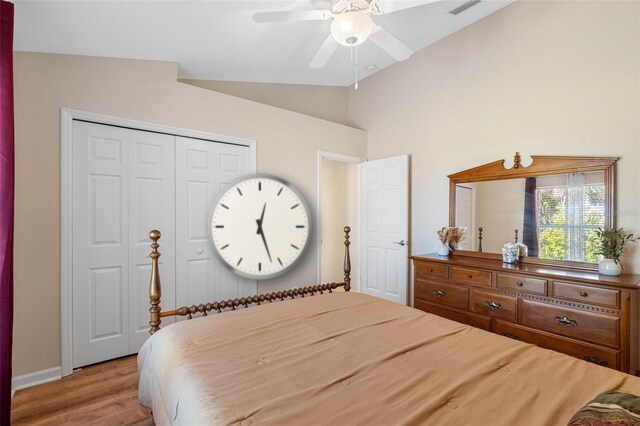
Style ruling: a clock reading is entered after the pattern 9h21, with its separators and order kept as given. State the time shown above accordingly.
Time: 12h27
